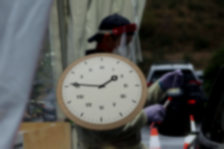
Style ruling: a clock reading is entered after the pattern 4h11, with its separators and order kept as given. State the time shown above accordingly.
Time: 1h46
